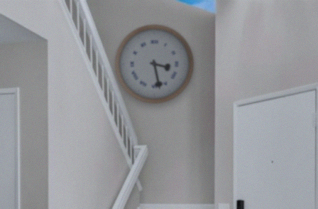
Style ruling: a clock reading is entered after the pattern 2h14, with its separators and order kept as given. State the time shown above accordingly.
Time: 3h28
